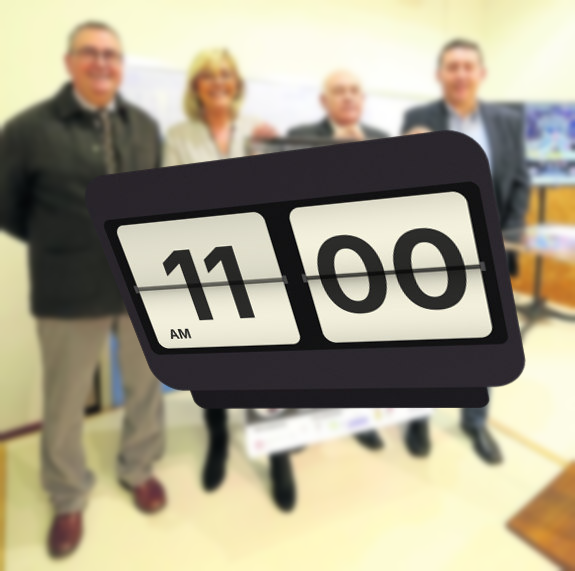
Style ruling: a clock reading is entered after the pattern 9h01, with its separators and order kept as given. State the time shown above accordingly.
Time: 11h00
